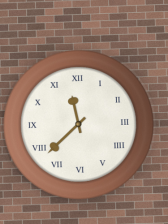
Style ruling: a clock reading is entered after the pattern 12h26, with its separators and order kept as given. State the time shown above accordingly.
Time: 11h38
